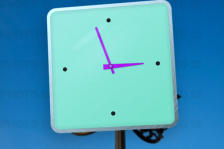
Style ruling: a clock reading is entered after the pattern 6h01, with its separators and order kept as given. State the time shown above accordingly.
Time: 2h57
